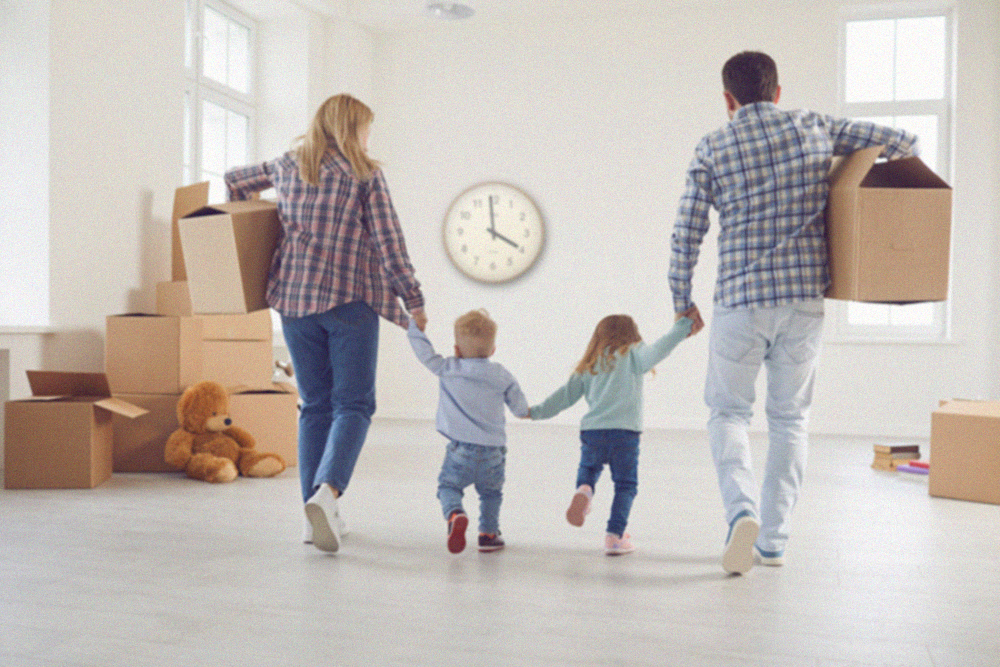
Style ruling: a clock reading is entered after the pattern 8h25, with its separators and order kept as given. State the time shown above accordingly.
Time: 3h59
